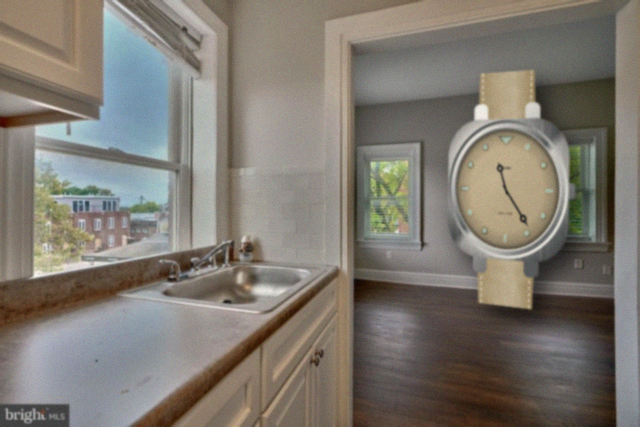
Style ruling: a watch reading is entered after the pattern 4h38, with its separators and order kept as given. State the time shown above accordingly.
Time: 11h24
